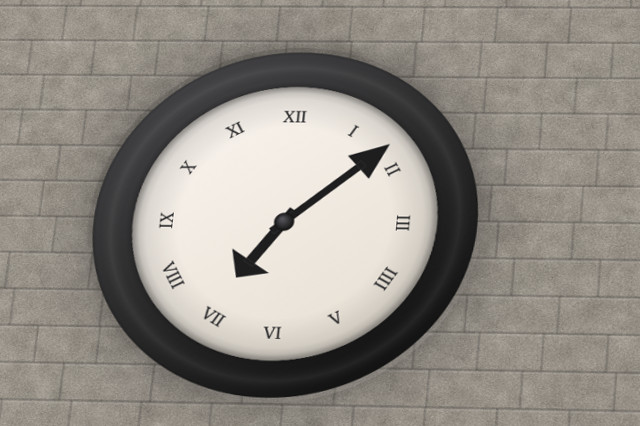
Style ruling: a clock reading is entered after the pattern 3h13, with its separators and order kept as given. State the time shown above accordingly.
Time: 7h08
